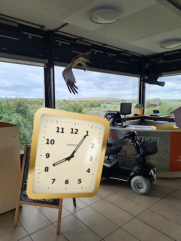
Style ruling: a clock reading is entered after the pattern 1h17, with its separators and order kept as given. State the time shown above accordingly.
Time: 8h05
